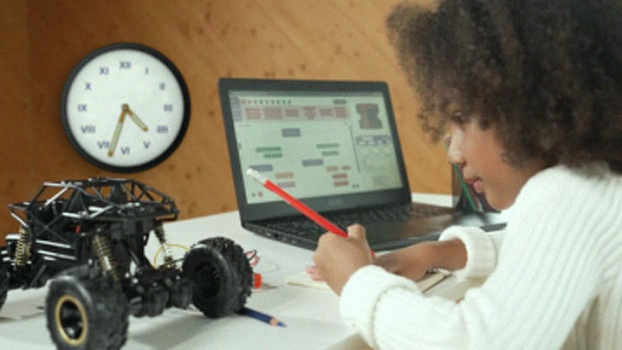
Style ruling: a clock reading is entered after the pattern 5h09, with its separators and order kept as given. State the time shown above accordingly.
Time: 4h33
